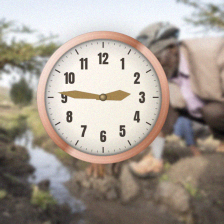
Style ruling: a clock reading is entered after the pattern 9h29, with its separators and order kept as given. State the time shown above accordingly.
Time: 2h46
